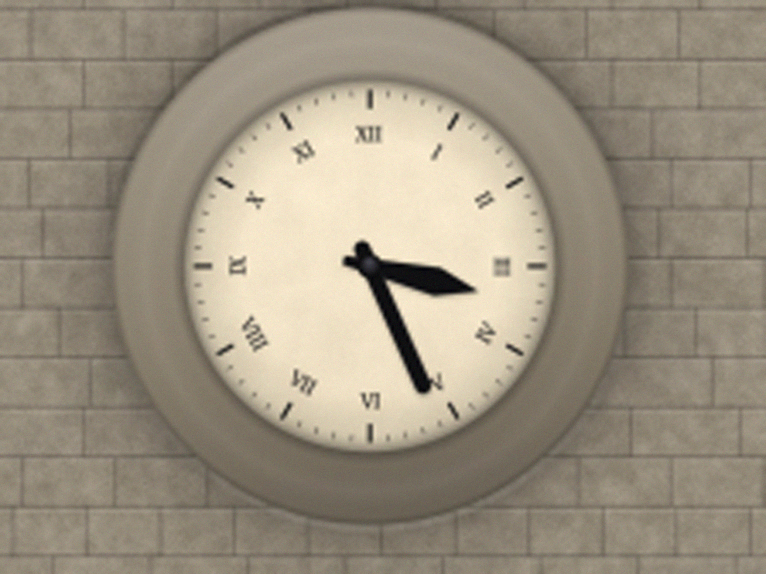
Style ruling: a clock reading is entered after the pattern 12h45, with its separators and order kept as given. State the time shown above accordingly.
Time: 3h26
